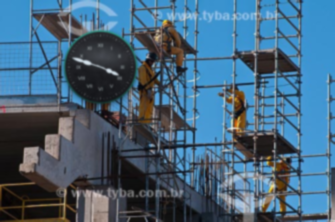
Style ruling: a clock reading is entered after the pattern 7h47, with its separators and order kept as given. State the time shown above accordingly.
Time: 3h48
